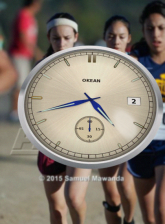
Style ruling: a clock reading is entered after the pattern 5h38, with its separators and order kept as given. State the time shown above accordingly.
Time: 4h42
